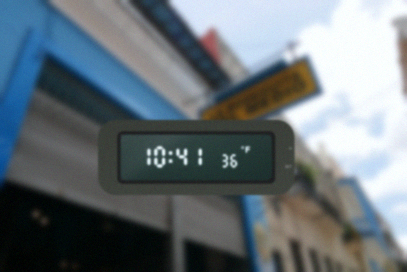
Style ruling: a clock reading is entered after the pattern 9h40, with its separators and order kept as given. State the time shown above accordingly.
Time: 10h41
